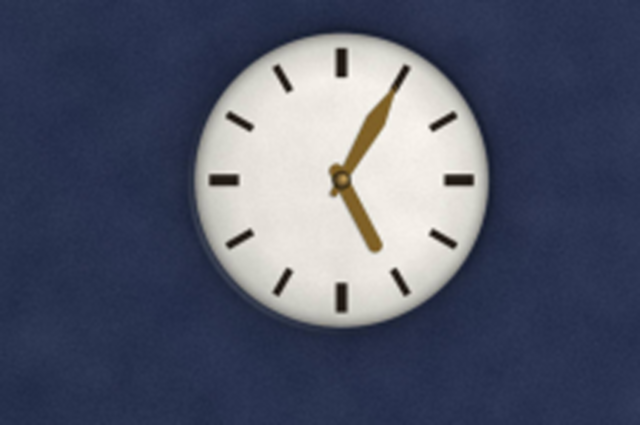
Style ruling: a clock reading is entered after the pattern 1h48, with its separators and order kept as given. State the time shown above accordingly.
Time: 5h05
